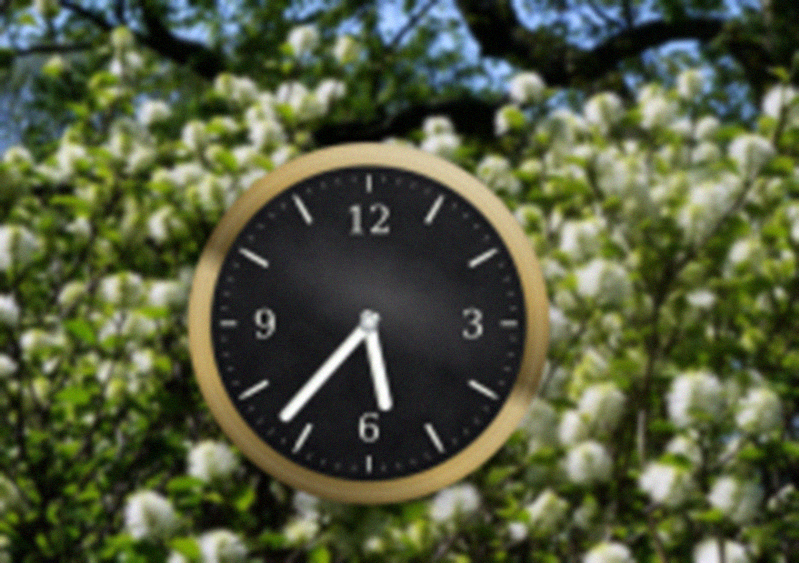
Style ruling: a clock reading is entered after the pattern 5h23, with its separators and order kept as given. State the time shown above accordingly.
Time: 5h37
